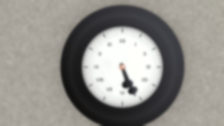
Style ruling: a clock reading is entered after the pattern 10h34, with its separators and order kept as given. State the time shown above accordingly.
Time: 5h26
